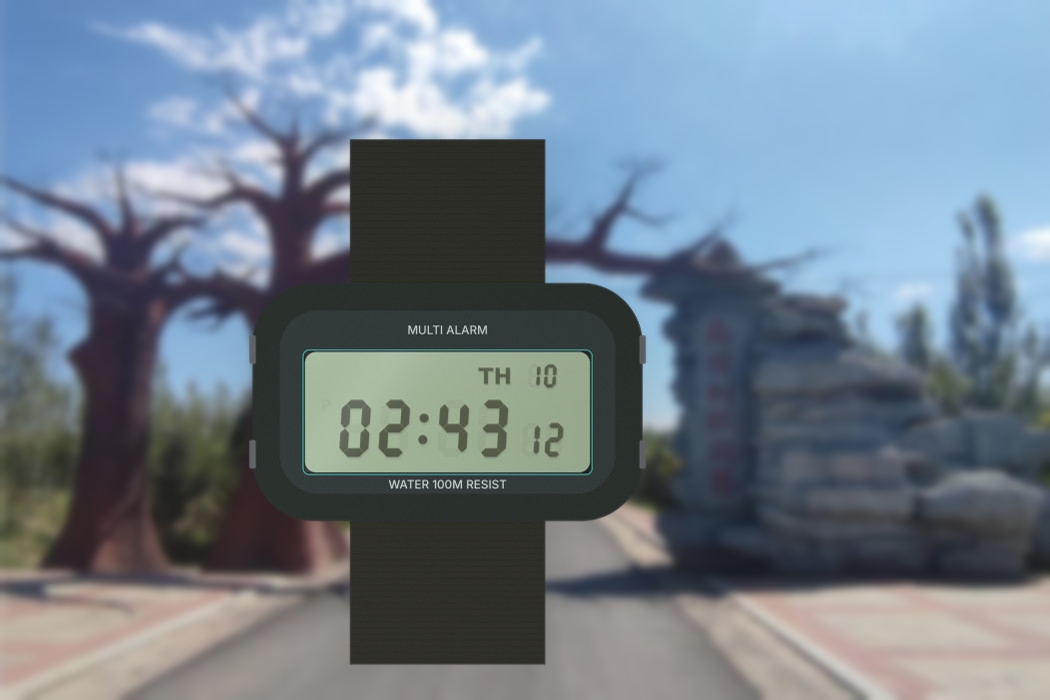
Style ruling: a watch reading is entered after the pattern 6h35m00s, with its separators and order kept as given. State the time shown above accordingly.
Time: 2h43m12s
